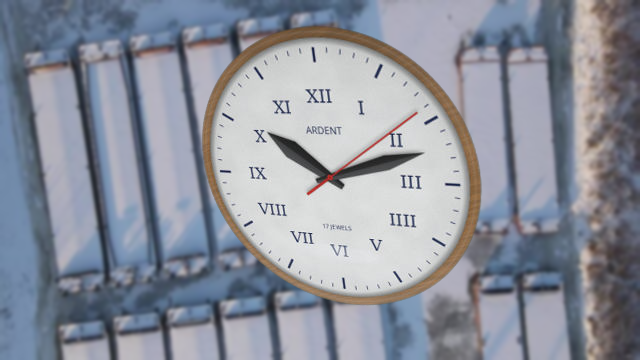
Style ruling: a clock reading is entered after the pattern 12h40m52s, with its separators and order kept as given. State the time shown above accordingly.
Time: 10h12m09s
